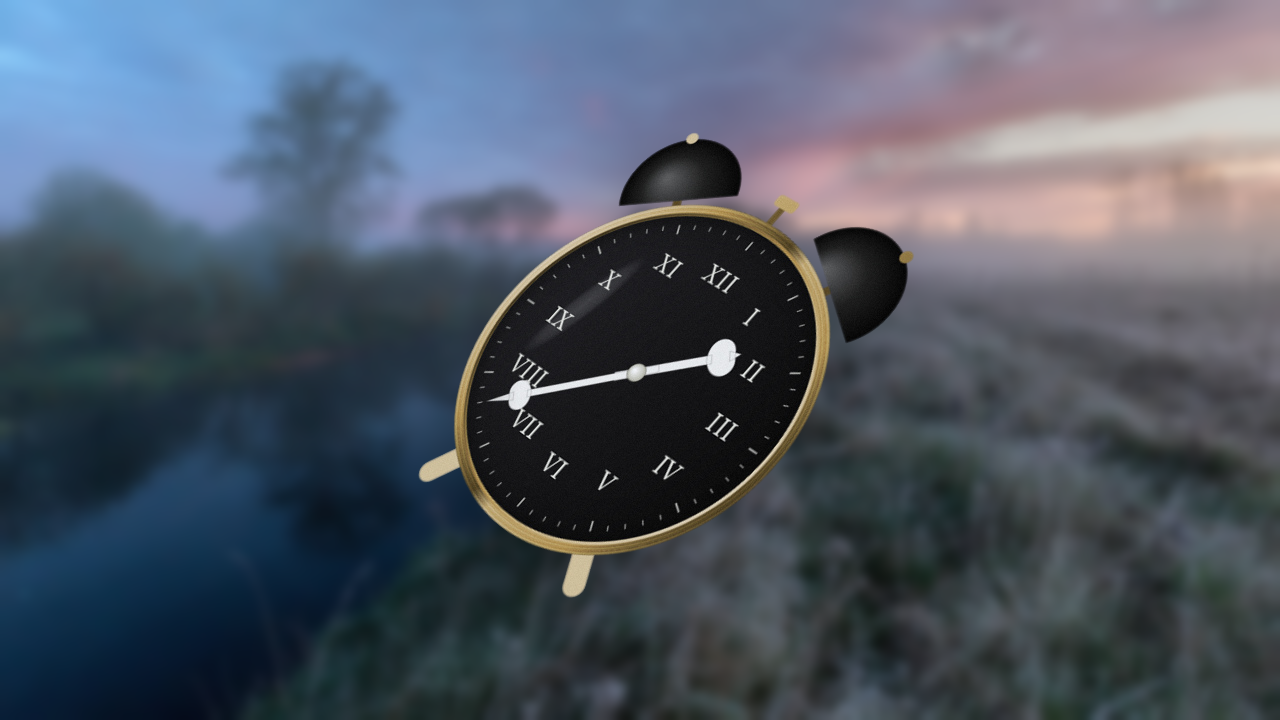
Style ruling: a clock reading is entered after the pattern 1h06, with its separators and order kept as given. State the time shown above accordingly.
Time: 1h38
